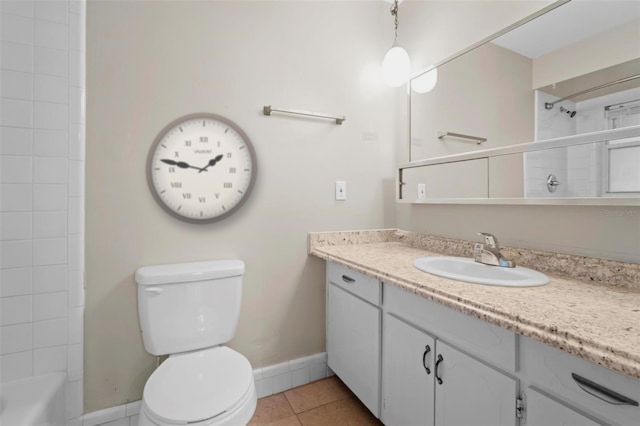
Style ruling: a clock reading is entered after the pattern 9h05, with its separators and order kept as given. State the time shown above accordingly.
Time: 1h47
